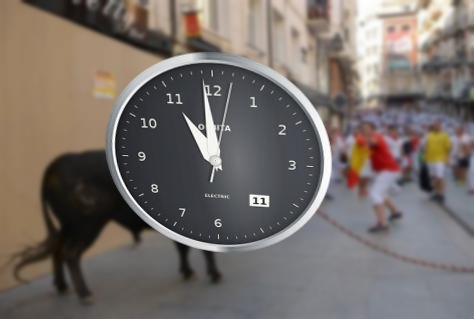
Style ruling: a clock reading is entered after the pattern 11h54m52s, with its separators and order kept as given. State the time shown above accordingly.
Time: 10h59m02s
